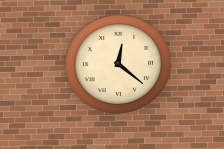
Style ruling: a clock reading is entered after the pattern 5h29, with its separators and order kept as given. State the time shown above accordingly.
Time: 12h22
